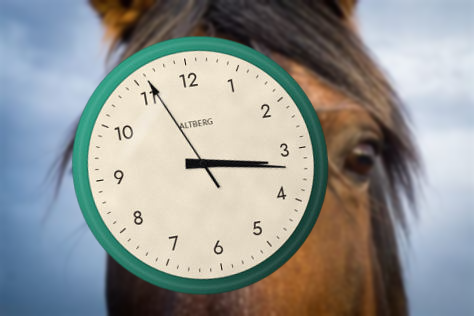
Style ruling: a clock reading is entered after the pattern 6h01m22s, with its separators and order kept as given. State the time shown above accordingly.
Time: 3h16m56s
